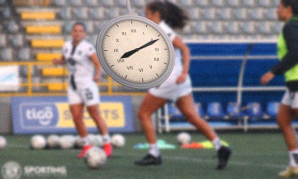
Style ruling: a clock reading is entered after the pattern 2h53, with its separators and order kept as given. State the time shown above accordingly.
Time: 8h11
